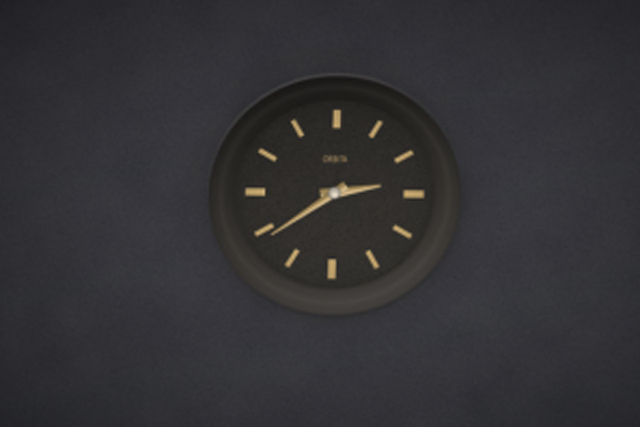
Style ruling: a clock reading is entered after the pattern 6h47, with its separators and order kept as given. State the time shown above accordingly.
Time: 2h39
